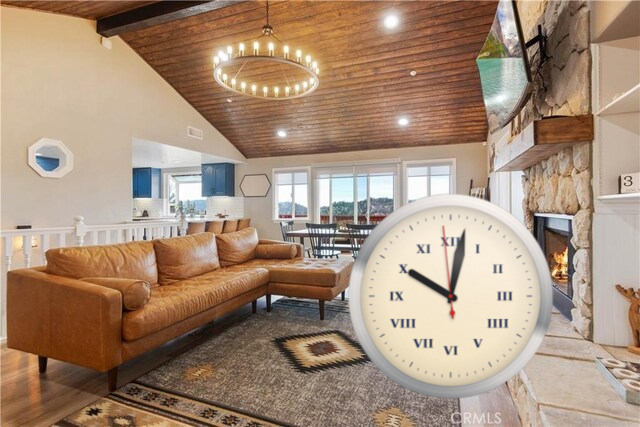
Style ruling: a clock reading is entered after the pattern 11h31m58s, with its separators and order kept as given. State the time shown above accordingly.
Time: 10h01m59s
